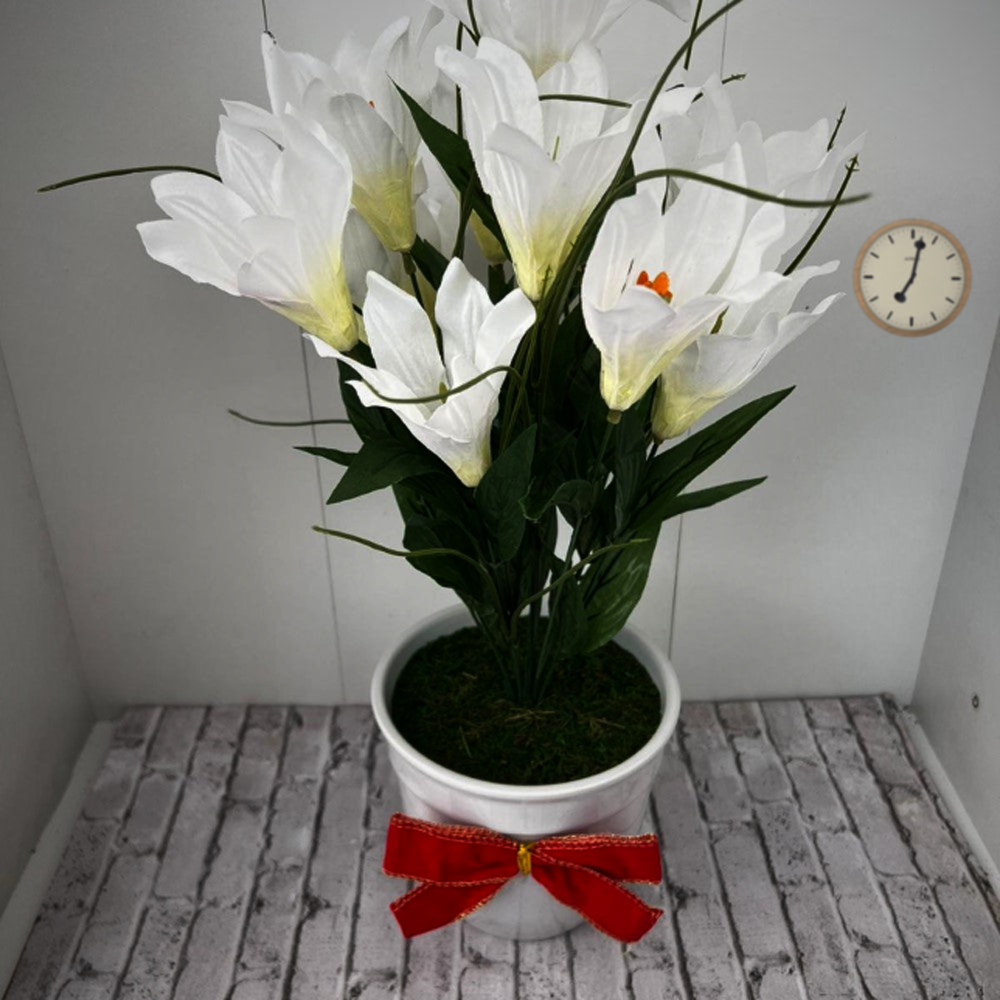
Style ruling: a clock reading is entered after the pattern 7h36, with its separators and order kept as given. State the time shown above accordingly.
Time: 7h02
